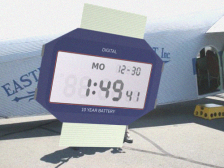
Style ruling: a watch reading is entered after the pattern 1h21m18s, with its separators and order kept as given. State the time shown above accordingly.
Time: 1h49m41s
